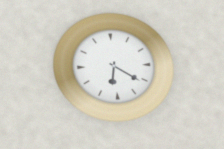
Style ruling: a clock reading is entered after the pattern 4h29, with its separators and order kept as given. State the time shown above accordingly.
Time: 6h21
